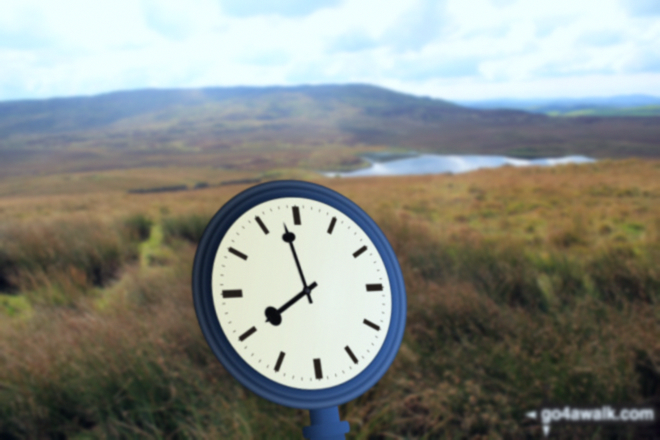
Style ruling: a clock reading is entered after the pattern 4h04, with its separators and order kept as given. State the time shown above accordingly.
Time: 7h58
